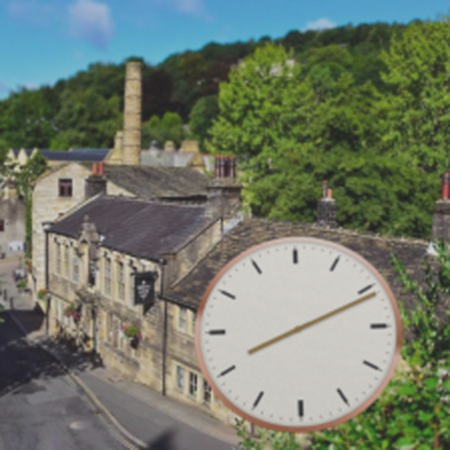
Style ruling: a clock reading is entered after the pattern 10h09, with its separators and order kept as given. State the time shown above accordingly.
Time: 8h11
